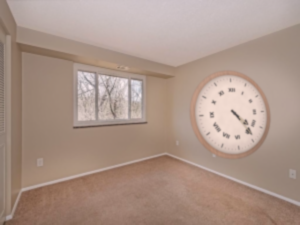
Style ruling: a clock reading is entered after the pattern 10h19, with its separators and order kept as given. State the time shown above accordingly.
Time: 4h24
